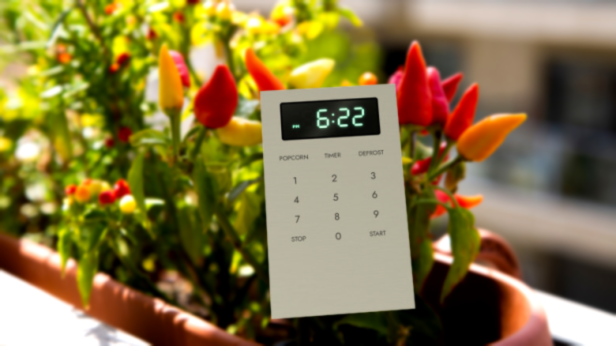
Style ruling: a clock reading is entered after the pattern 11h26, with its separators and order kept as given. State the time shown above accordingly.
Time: 6h22
